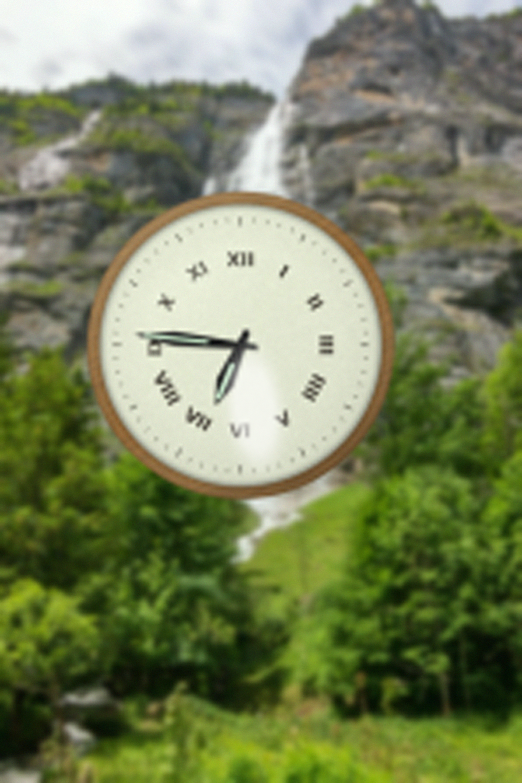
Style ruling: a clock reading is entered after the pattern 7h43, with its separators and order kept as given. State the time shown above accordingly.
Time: 6h46
